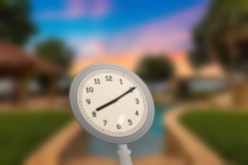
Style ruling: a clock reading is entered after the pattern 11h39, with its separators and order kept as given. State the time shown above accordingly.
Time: 8h10
